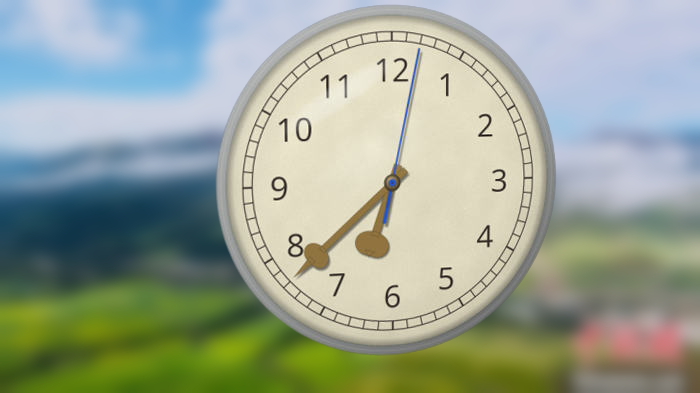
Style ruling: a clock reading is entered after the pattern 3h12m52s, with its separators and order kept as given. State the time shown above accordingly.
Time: 6h38m02s
